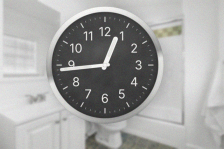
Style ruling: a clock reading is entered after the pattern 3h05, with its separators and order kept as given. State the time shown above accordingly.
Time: 12h44
